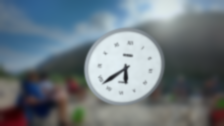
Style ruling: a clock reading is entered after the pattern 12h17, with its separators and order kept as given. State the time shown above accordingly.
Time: 5h38
